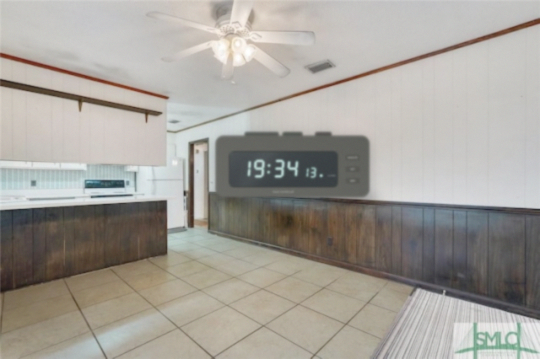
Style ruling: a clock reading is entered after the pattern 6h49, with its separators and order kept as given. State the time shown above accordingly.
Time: 19h34
